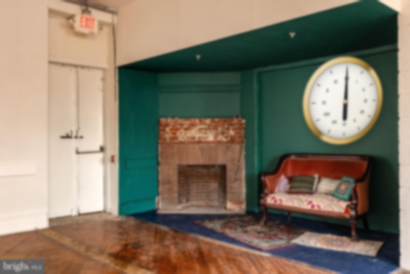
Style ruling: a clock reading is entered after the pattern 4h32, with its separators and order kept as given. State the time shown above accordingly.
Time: 6h00
